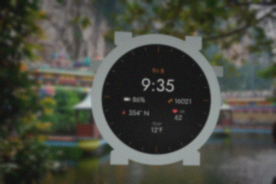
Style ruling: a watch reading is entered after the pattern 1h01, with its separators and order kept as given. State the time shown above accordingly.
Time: 9h35
